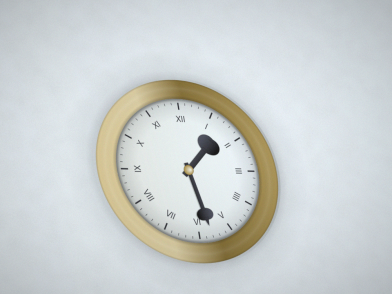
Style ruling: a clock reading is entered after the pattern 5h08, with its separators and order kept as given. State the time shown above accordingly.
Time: 1h28
